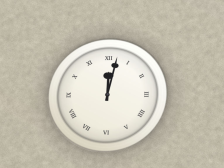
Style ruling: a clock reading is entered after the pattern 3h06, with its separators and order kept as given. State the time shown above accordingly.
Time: 12h02
